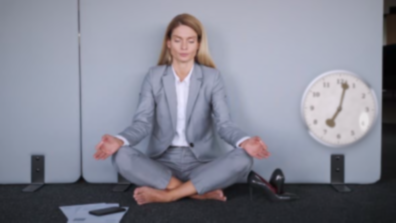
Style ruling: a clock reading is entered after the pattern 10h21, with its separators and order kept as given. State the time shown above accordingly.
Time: 7h02
